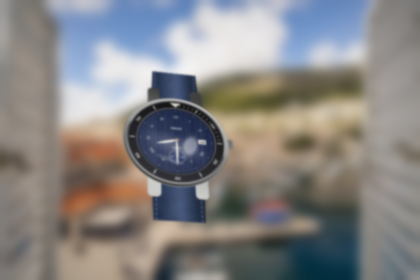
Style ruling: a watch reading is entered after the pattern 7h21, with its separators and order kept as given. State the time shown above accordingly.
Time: 8h30
